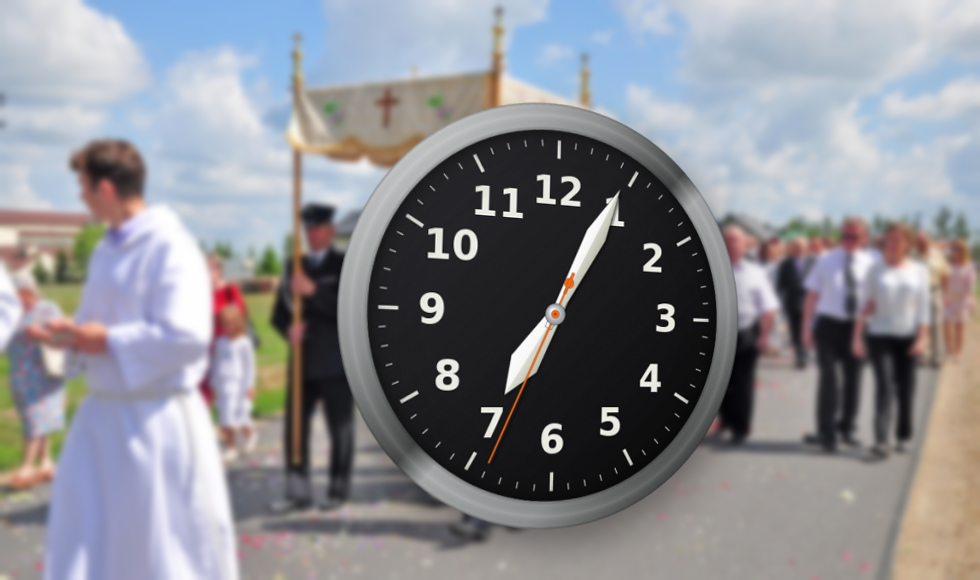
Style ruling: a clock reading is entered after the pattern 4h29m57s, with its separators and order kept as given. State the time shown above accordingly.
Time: 7h04m34s
